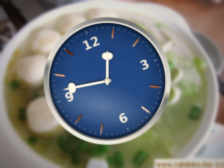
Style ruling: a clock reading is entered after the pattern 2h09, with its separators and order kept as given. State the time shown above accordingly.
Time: 12h47
